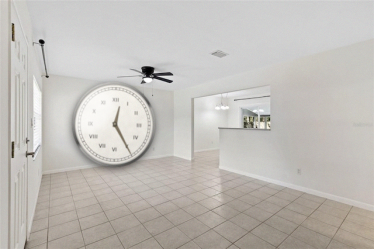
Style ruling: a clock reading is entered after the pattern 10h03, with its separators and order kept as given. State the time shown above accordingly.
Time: 12h25
